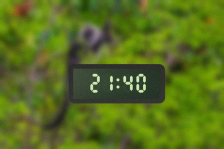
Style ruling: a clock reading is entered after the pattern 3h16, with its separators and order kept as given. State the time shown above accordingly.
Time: 21h40
